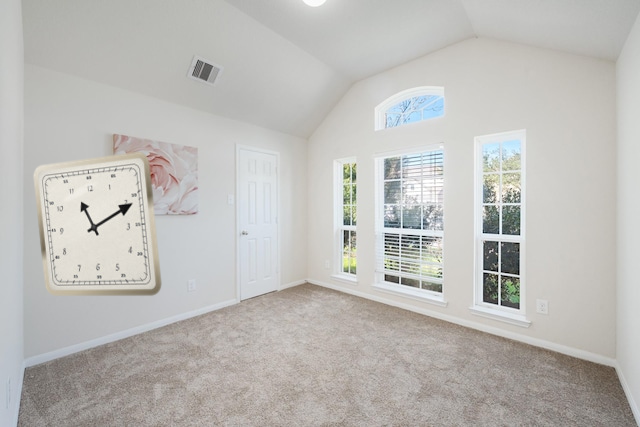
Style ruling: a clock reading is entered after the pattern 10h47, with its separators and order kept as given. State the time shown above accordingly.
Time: 11h11
